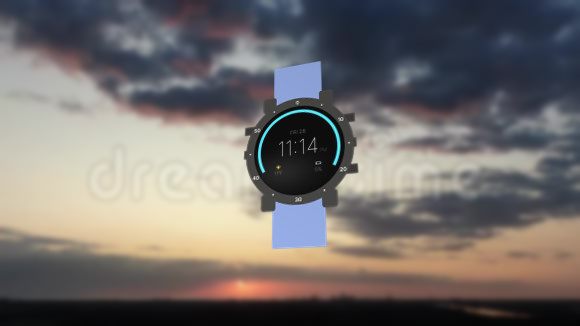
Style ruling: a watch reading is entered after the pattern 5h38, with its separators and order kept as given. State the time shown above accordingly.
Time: 11h14
